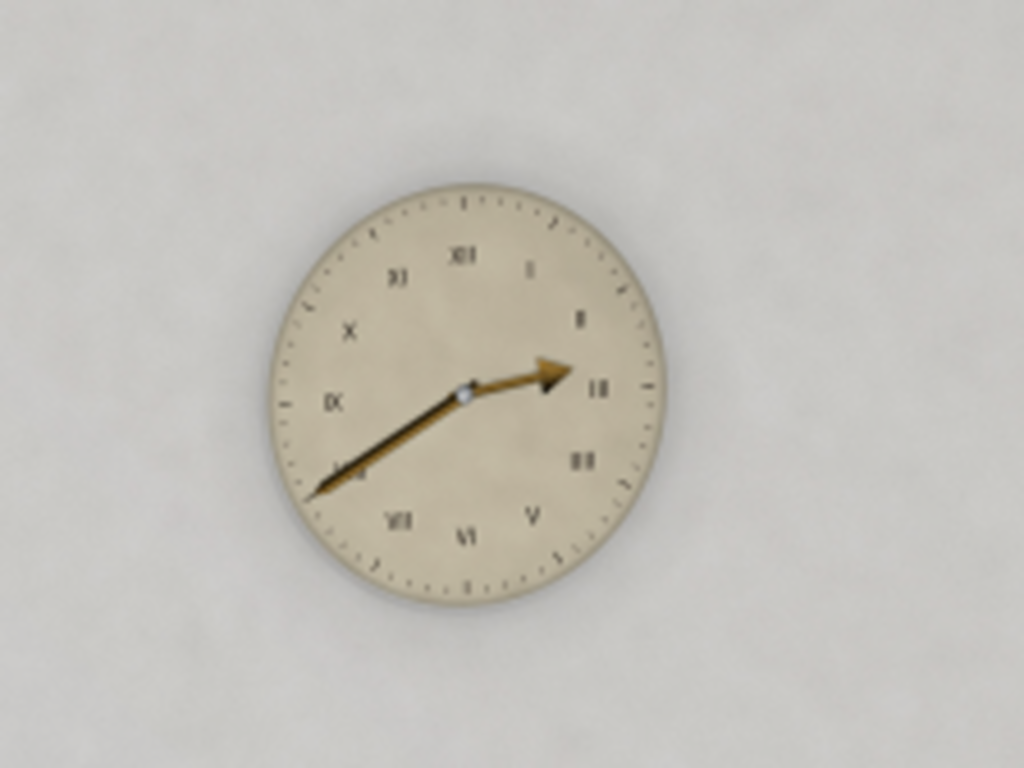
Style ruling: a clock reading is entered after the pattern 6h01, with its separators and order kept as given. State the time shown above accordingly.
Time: 2h40
